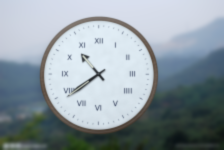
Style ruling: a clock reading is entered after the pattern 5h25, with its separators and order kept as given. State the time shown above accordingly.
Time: 10h39
